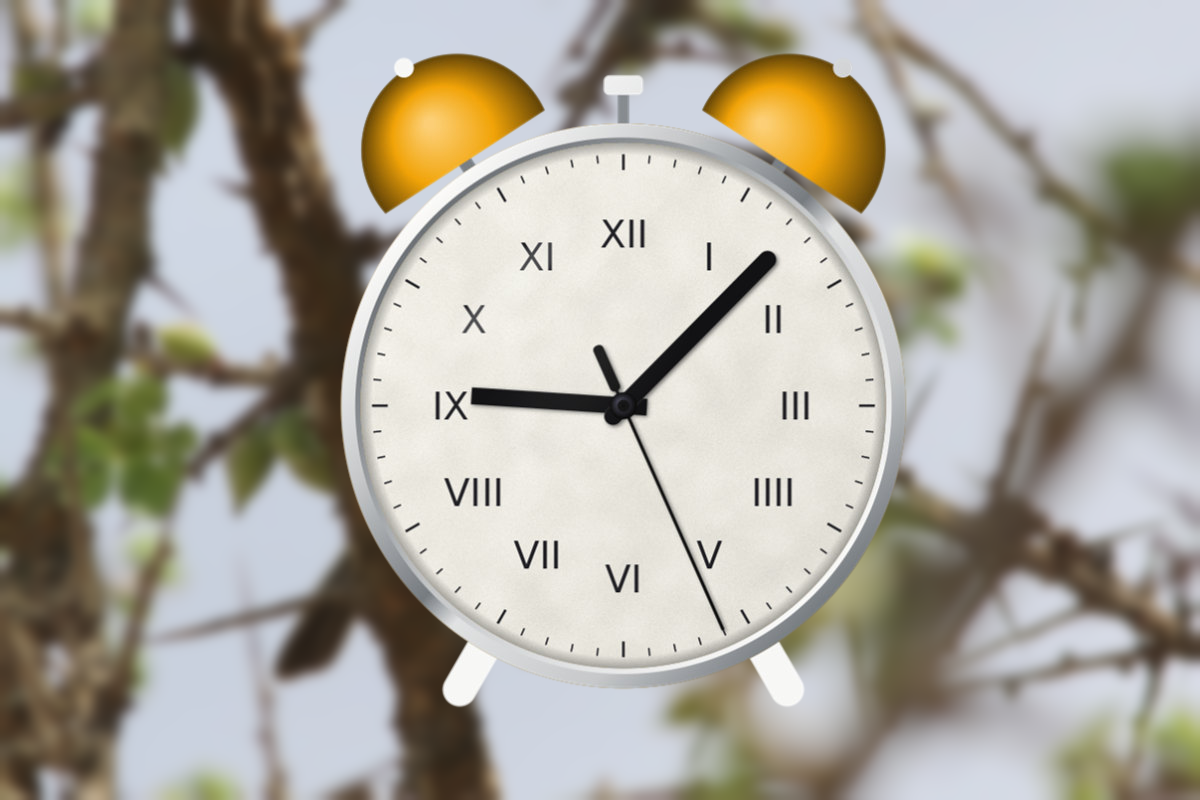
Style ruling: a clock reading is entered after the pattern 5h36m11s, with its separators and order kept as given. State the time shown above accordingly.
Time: 9h07m26s
